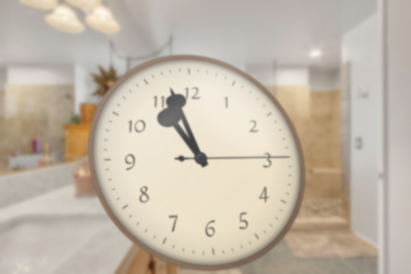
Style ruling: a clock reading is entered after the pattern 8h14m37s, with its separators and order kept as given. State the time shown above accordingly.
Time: 10h57m15s
